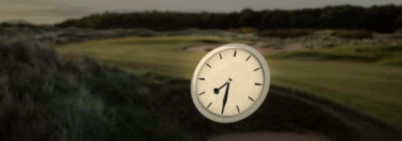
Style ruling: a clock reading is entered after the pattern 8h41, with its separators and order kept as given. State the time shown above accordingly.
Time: 7h30
